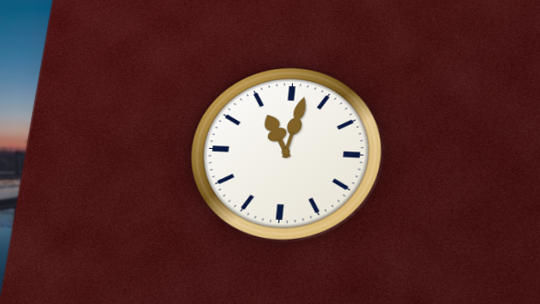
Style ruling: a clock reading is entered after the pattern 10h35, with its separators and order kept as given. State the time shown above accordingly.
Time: 11h02
